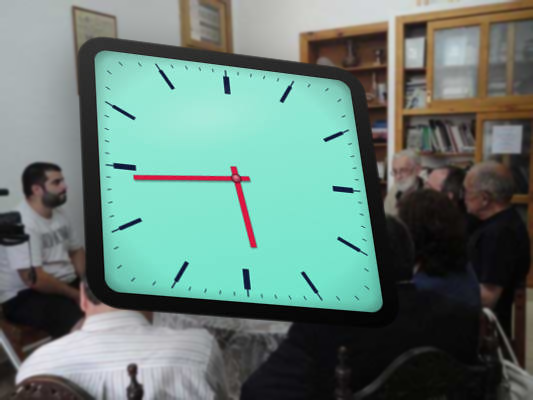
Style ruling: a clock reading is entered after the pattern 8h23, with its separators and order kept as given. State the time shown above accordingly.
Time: 5h44
